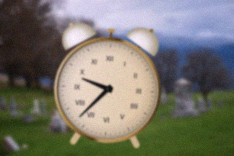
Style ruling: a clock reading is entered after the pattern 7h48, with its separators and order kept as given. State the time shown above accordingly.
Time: 9h37
